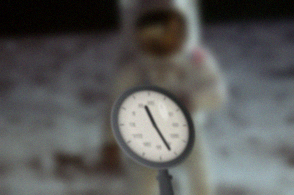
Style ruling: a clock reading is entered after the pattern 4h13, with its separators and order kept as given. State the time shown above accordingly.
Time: 11h26
